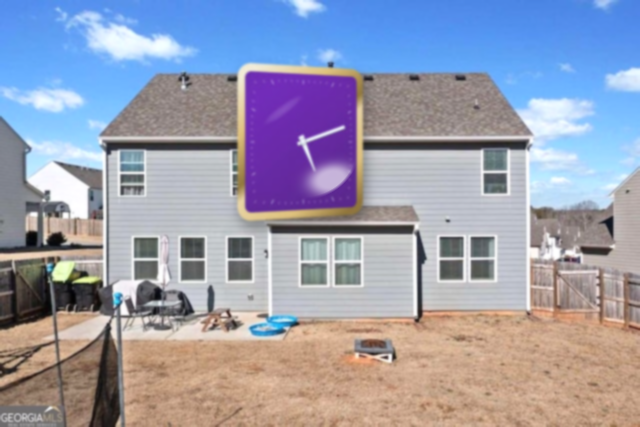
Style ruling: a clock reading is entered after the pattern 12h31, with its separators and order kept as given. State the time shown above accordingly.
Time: 5h12
